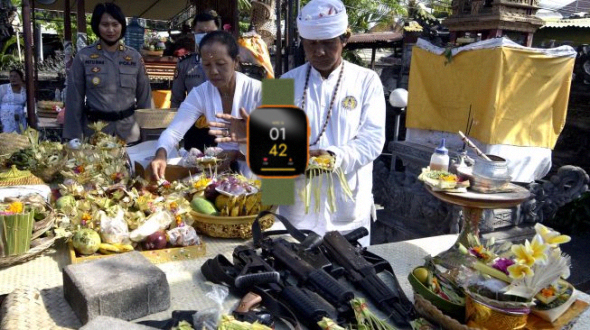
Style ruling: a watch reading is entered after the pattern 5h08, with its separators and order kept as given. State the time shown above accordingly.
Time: 1h42
